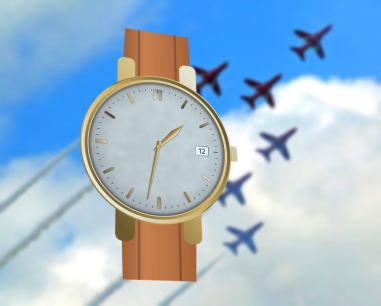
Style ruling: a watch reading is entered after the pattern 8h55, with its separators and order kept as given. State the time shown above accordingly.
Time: 1h32
